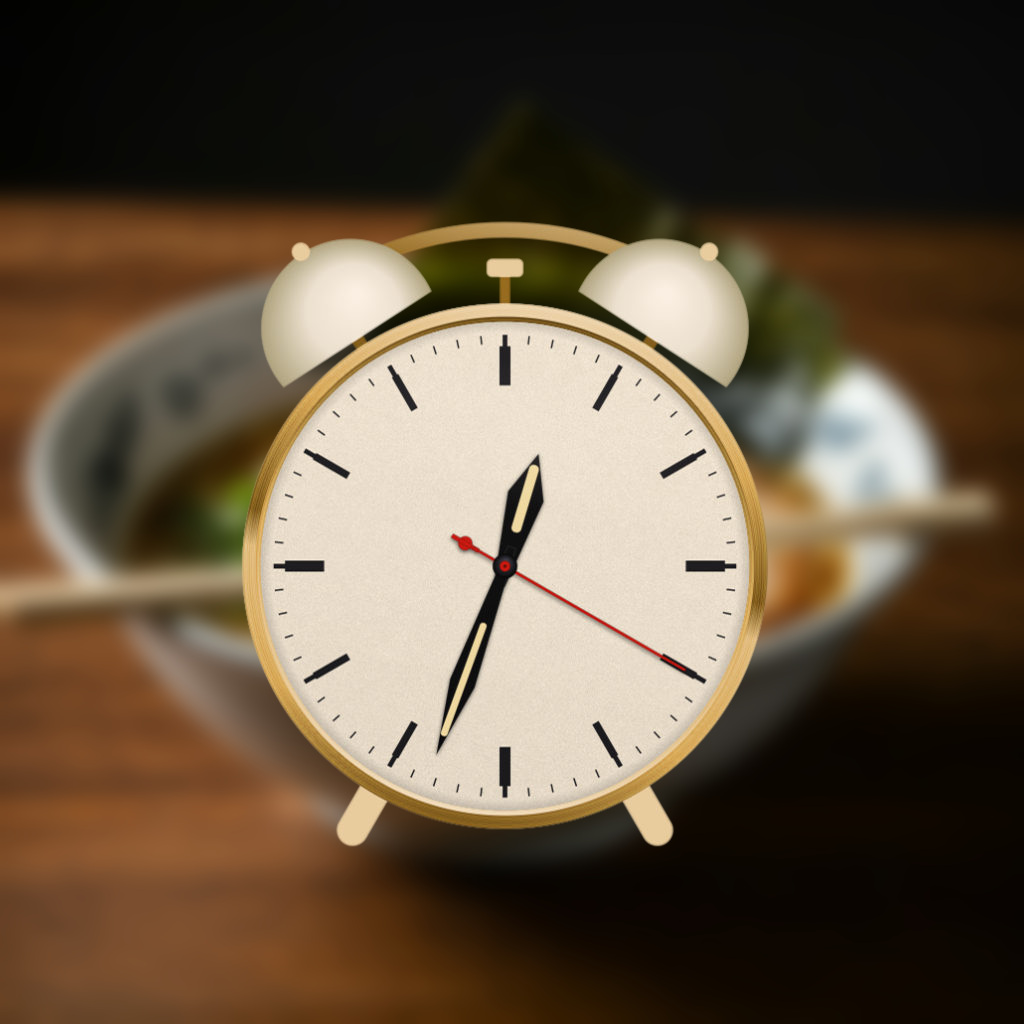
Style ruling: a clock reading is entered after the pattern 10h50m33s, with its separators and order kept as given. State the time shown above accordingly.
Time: 12h33m20s
